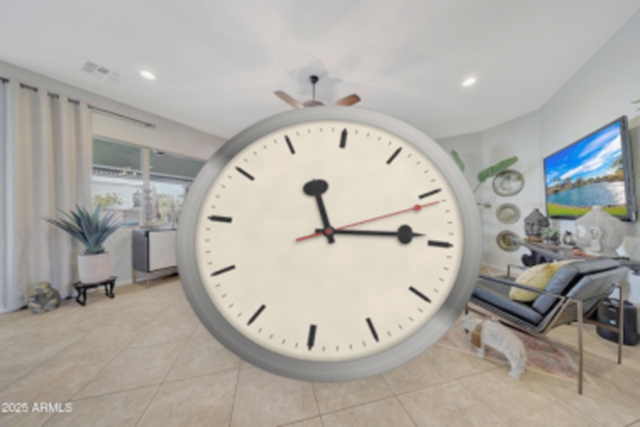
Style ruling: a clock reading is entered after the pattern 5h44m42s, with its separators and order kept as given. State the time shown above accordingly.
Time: 11h14m11s
